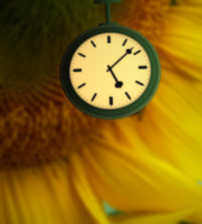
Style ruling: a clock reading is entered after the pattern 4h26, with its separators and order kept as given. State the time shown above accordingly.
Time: 5h08
